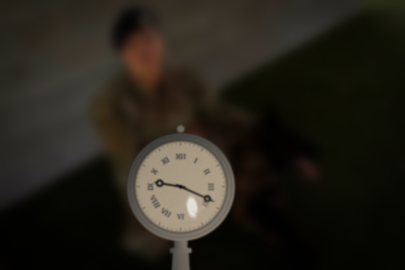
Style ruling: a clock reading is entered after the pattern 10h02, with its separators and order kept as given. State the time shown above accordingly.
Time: 9h19
